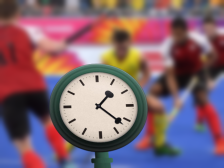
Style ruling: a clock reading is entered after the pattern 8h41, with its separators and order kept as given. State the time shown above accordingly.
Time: 1h22
